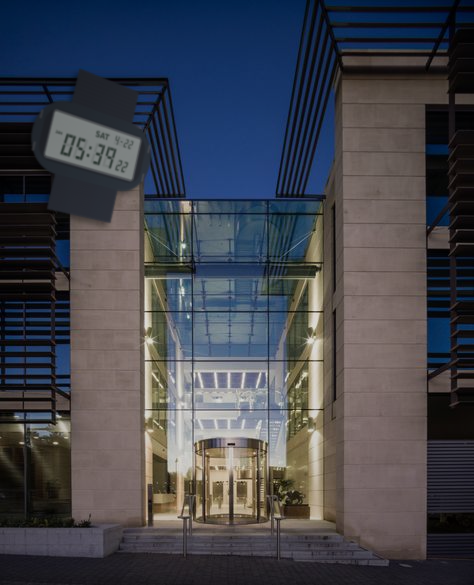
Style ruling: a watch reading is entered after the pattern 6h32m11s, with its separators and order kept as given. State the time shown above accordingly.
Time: 5h39m22s
